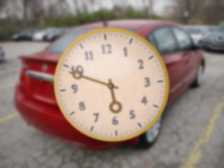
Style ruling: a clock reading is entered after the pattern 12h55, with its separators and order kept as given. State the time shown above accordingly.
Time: 5h49
